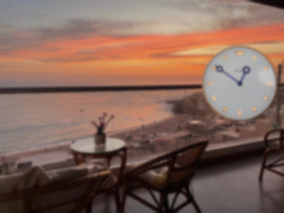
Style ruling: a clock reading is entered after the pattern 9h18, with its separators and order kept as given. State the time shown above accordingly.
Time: 12h51
